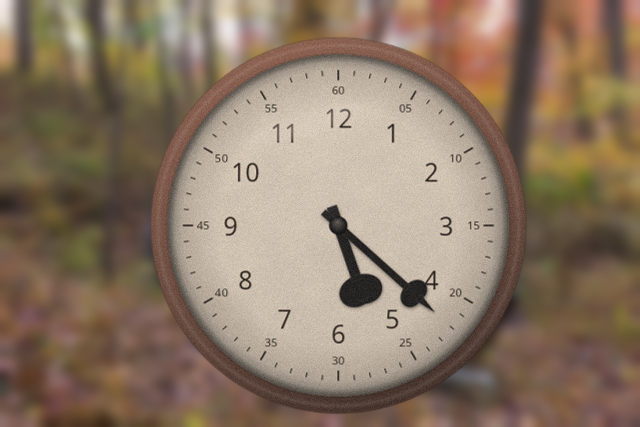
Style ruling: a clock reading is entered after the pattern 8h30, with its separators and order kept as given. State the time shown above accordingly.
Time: 5h22
